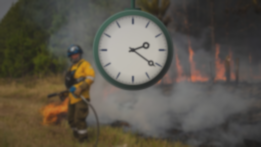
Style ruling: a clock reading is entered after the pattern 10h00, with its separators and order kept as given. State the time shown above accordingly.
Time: 2h21
